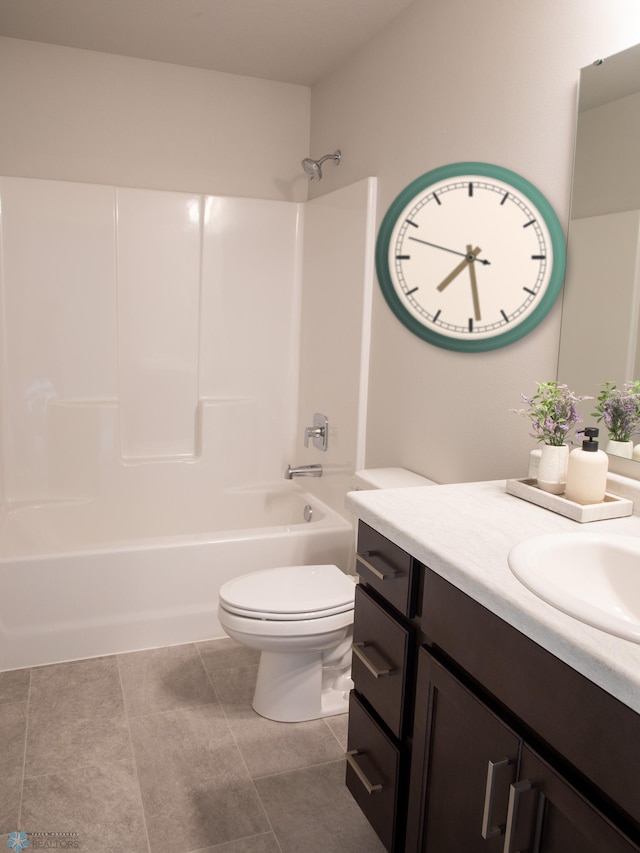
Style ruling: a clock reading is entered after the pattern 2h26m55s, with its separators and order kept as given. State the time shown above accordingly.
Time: 7h28m48s
